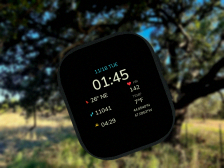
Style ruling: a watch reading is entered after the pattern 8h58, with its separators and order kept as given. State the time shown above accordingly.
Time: 1h45
